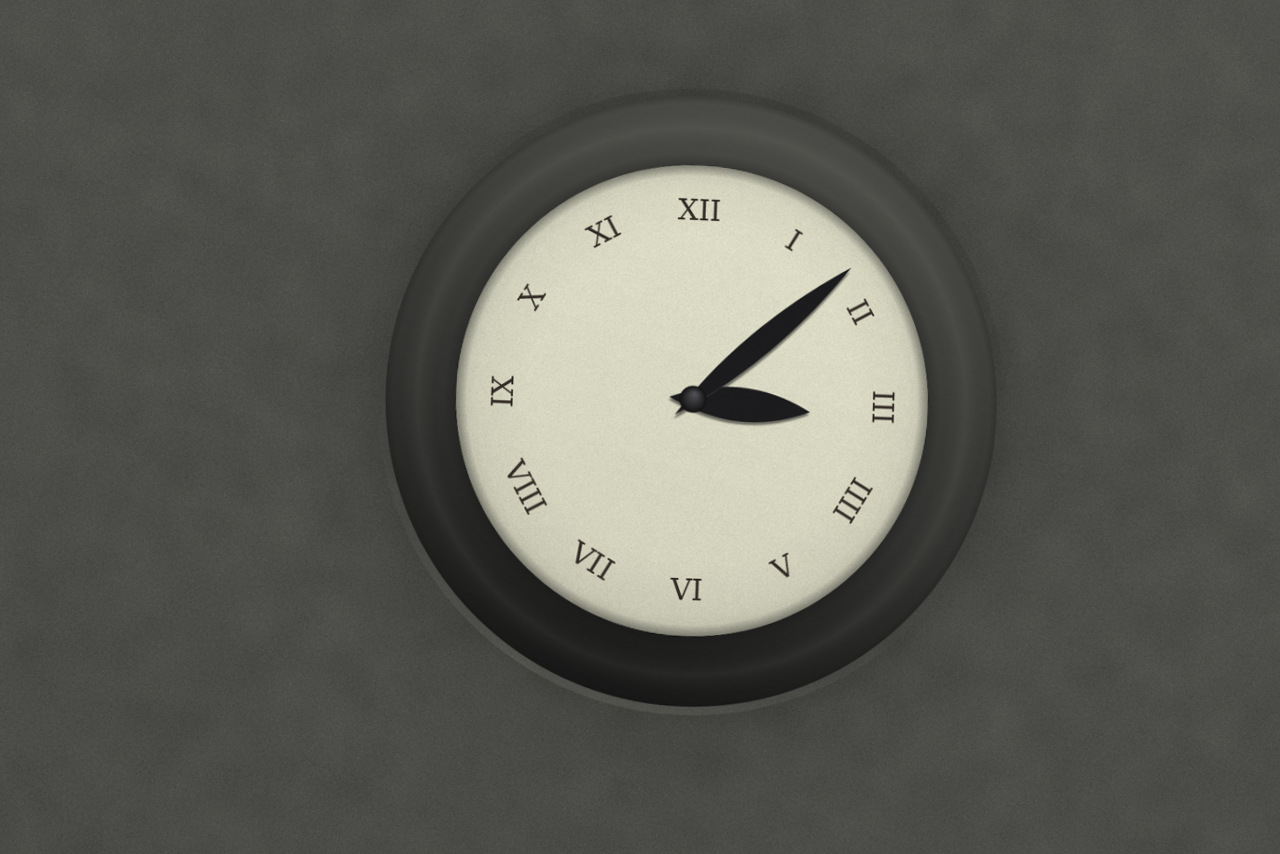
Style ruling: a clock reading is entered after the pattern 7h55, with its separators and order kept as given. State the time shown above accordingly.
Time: 3h08
